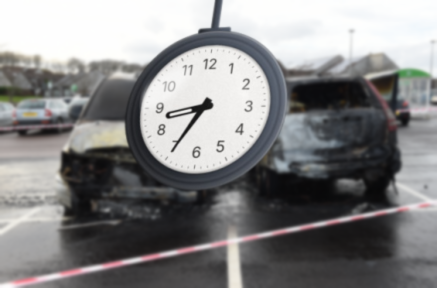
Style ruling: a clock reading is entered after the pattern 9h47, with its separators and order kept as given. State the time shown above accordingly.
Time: 8h35
